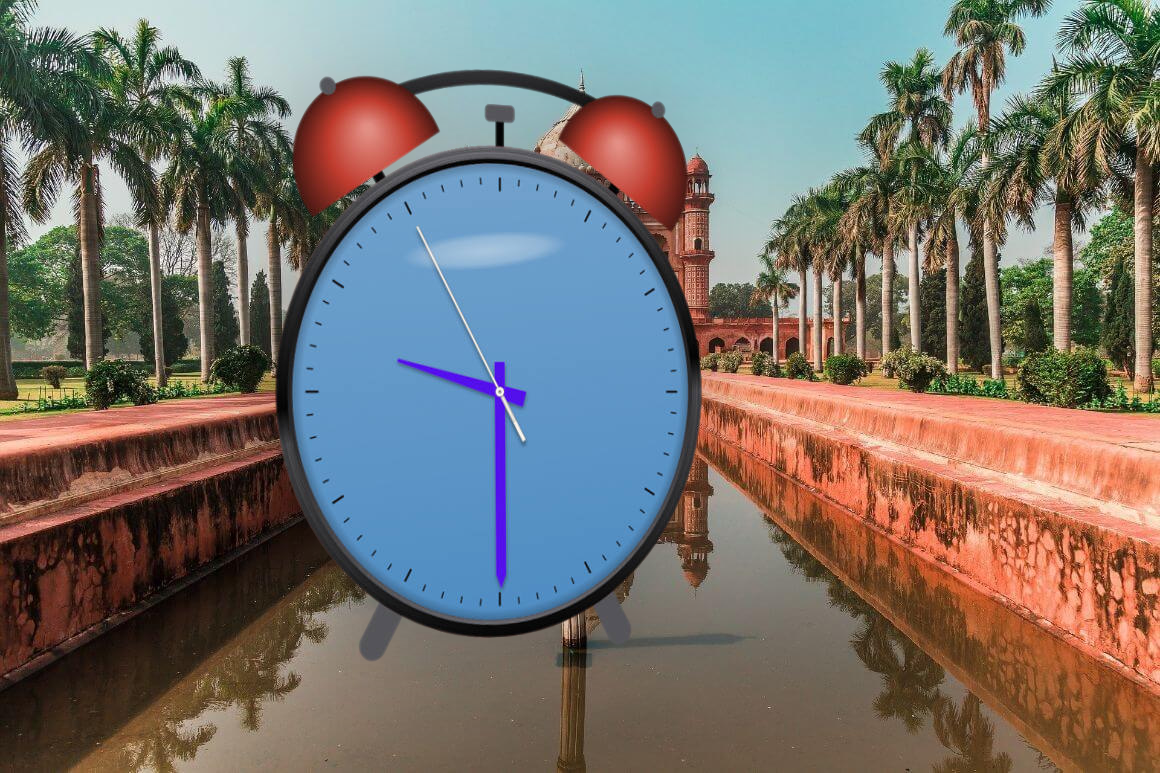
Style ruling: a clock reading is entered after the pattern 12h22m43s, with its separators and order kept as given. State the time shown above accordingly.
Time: 9h29m55s
